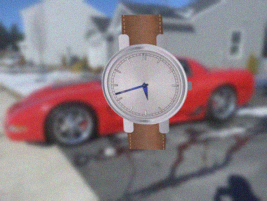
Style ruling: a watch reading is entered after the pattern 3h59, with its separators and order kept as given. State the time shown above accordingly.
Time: 5h42
